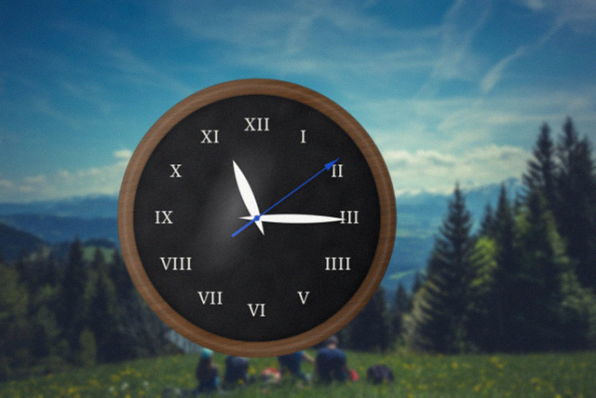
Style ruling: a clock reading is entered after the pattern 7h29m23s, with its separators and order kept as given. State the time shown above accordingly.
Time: 11h15m09s
